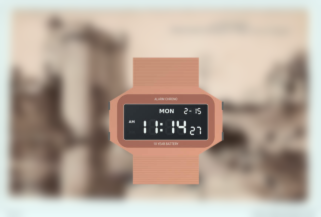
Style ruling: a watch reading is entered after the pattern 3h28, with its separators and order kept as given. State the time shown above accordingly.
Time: 11h14
